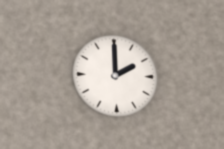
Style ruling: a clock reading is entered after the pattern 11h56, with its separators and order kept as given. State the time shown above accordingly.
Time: 2h00
